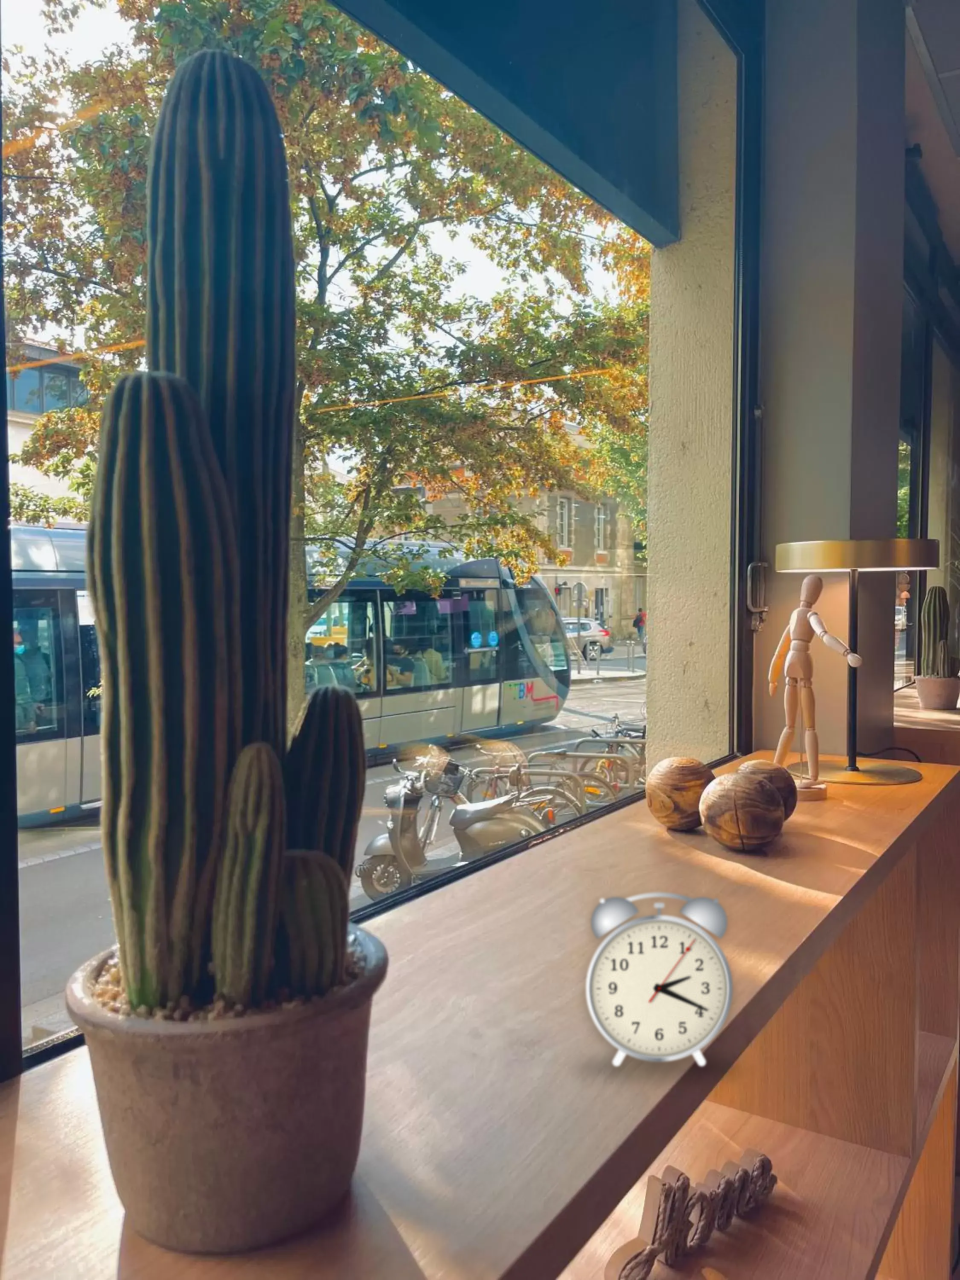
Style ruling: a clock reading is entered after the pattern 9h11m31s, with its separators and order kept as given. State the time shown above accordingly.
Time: 2h19m06s
